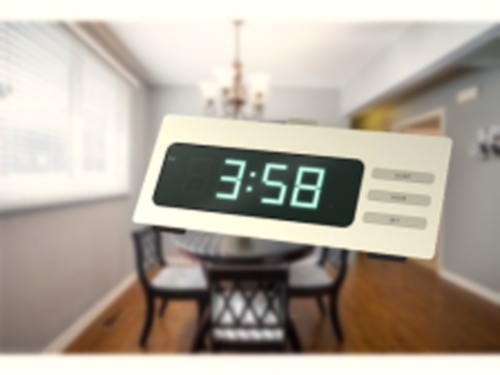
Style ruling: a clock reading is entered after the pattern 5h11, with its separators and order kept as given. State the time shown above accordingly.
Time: 3h58
